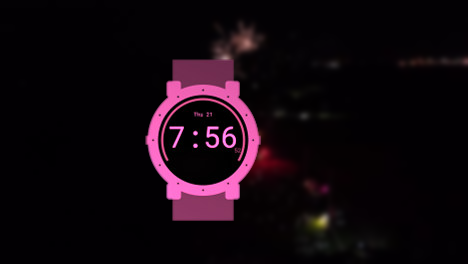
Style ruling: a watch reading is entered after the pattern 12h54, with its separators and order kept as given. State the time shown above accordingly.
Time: 7h56
